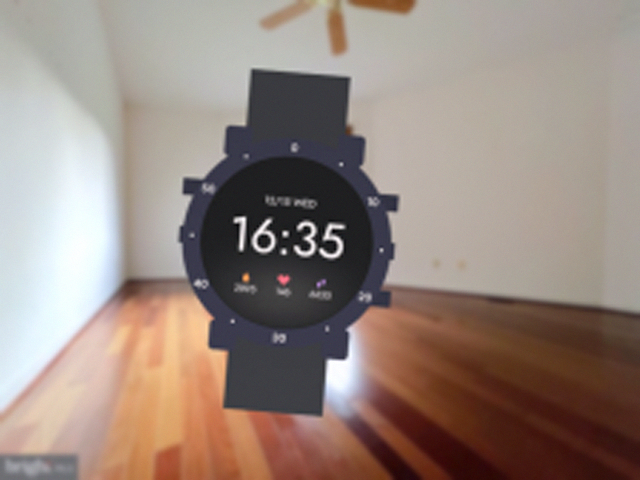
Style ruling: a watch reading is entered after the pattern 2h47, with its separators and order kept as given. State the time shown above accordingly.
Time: 16h35
